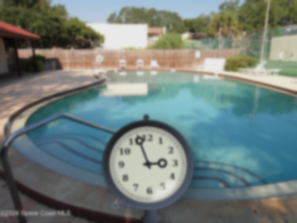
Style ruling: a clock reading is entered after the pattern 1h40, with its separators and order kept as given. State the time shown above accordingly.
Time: 2h57
